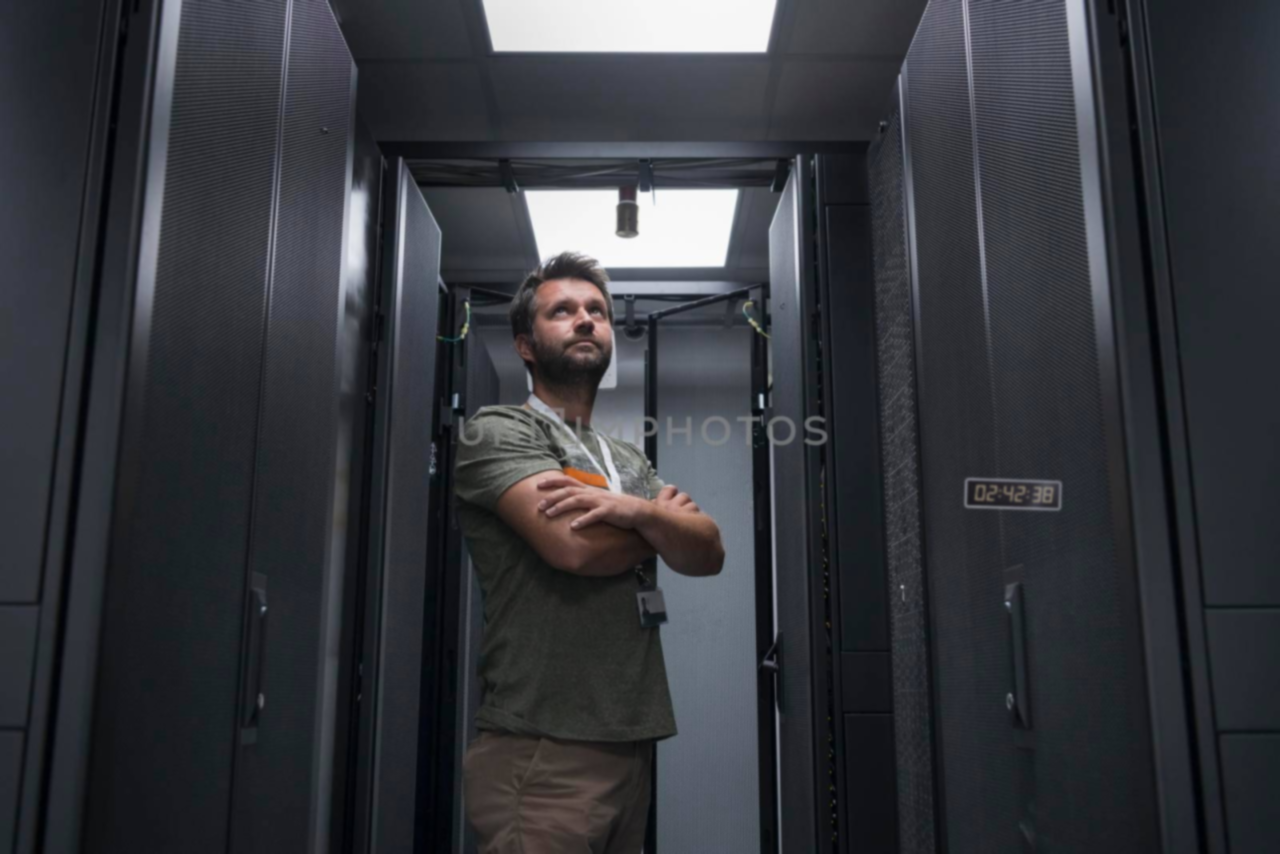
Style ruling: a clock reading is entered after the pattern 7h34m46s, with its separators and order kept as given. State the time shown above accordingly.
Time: 2h42m38s
